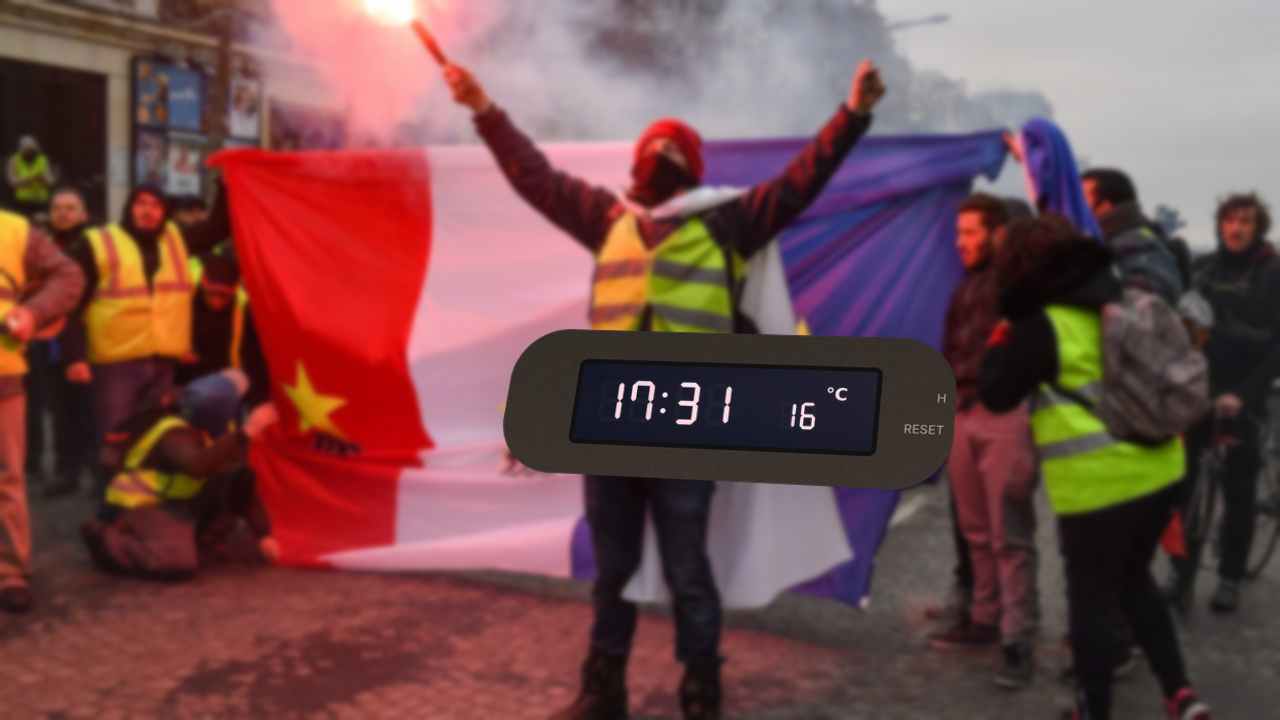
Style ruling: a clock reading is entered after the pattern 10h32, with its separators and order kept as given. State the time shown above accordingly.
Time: 17h31
